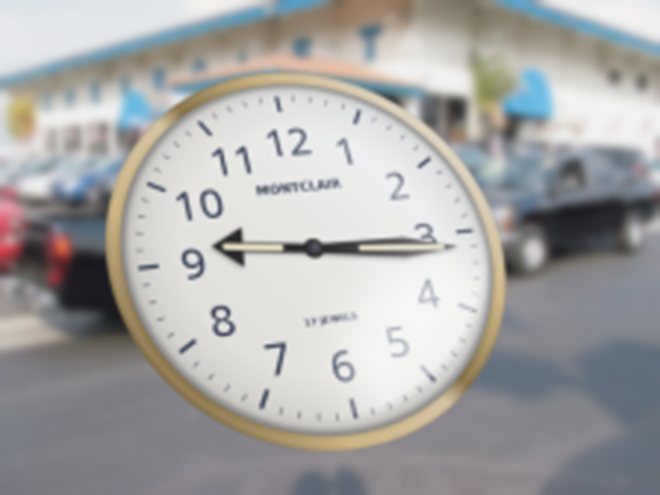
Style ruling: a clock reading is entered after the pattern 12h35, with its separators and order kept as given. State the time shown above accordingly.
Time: 9h16
